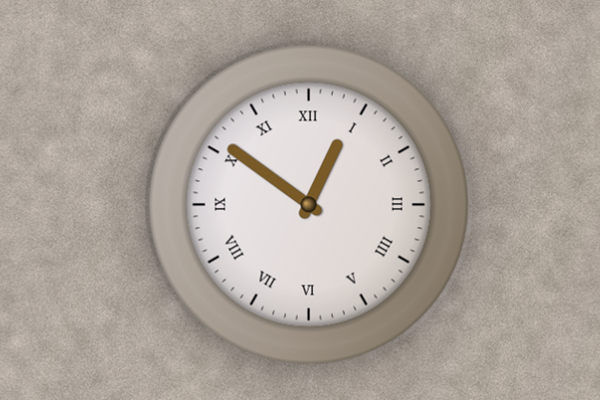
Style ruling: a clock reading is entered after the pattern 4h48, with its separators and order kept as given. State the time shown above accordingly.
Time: 12h51
